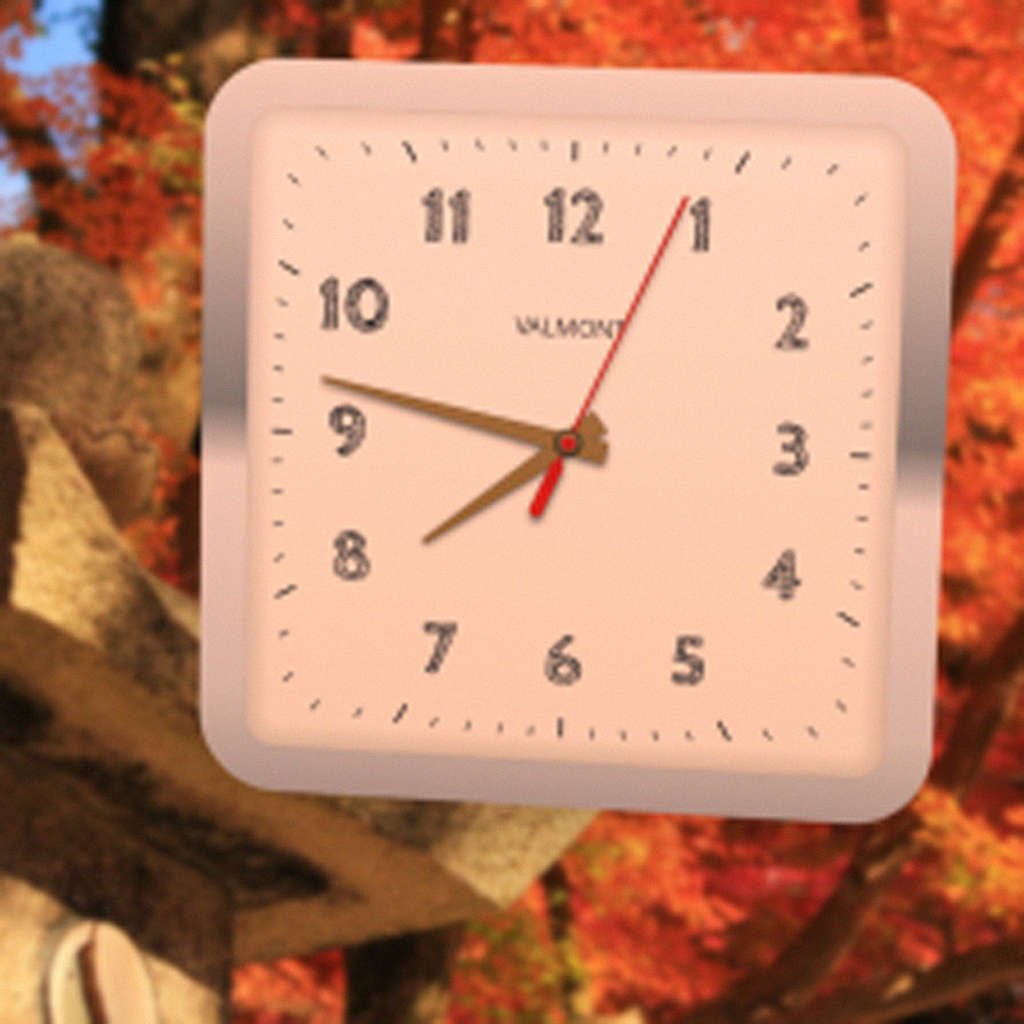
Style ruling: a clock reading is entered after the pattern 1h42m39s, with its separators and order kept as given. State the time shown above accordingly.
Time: 7h47m04s
